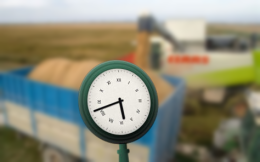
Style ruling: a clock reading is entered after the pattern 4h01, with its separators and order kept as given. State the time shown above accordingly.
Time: 5h42
